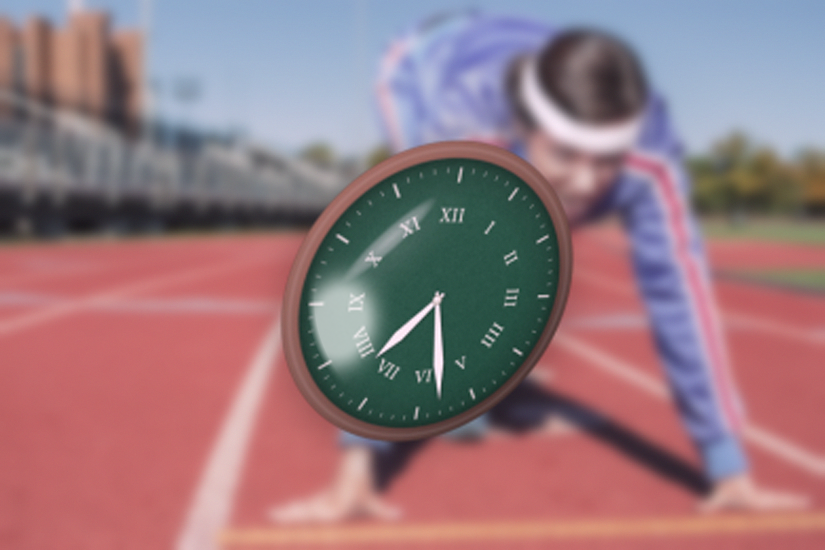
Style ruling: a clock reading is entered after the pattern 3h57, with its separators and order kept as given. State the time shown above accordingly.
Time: 7h28
